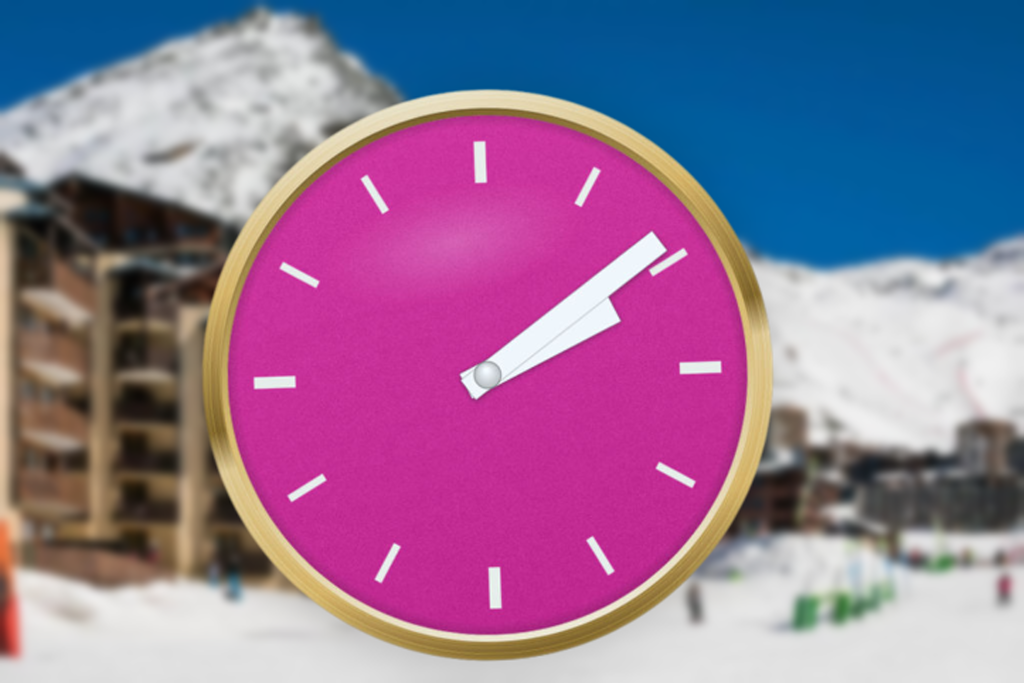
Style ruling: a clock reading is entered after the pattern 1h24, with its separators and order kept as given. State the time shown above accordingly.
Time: 2h09
